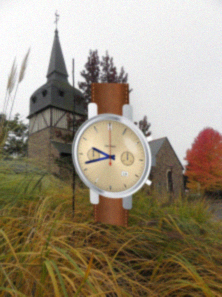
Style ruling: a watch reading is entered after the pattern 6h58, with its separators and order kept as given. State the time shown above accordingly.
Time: 9h42
